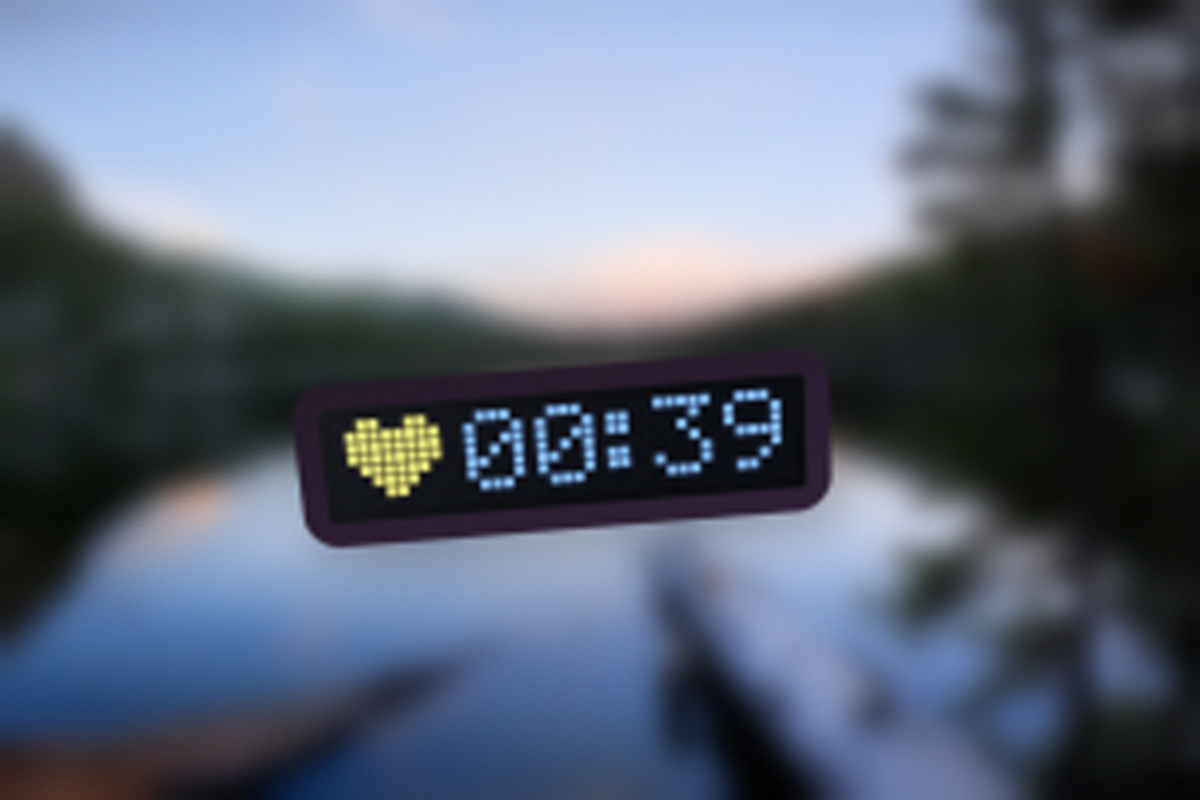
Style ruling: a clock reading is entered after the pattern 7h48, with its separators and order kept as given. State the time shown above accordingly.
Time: 0h39
